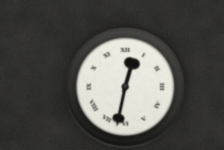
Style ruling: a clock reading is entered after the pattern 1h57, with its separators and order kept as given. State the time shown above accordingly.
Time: 12h32
